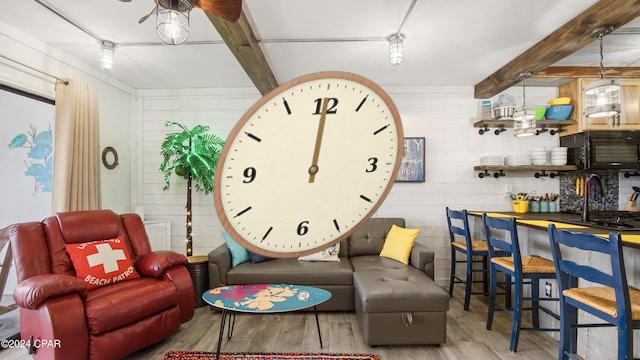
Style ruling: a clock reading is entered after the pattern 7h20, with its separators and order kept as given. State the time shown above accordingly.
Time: 12h00
